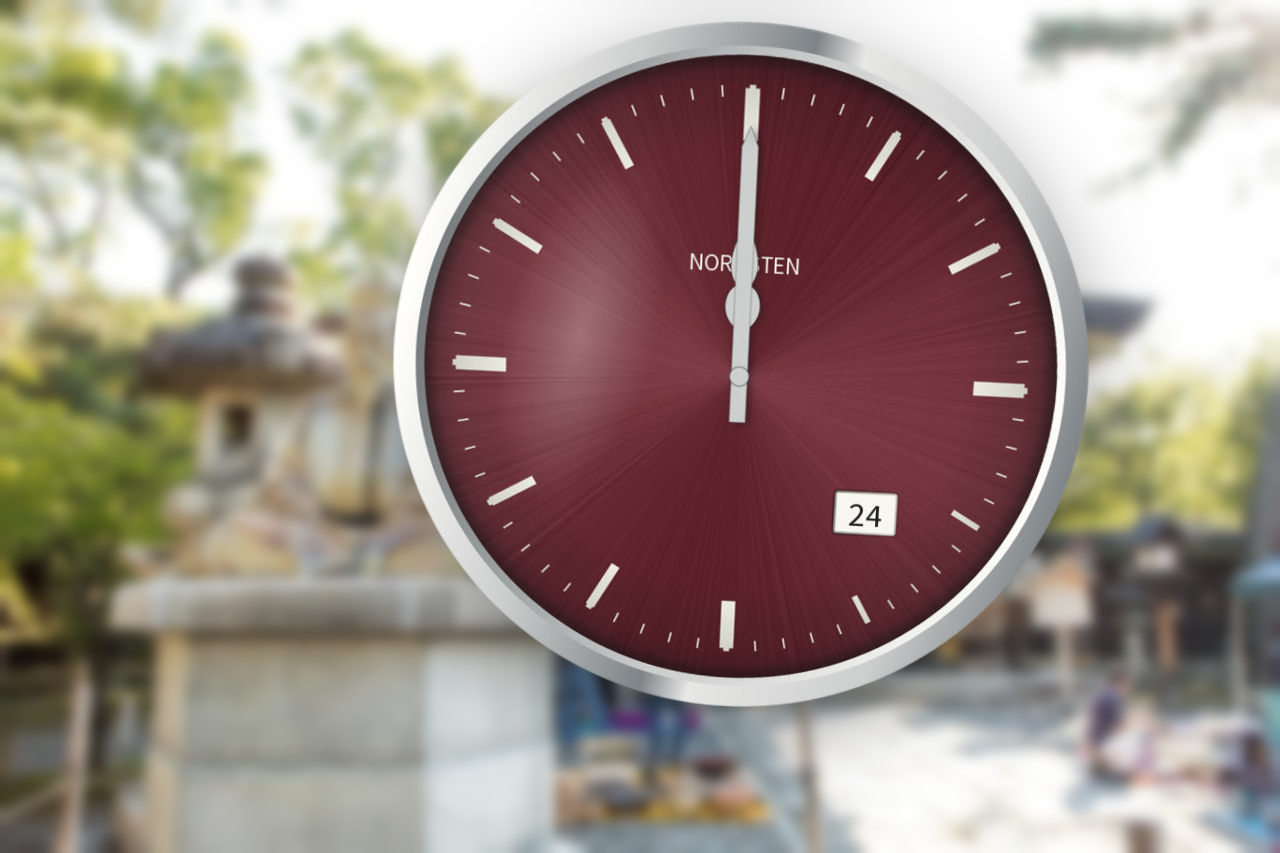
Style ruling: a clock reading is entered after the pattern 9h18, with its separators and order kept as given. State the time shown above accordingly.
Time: 12h00
